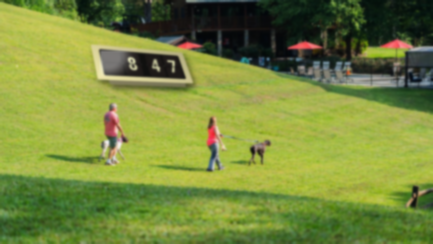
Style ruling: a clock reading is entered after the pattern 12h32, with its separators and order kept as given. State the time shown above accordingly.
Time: 8h47
